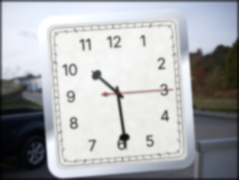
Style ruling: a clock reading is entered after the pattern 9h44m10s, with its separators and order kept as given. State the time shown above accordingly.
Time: 10h29m15s
